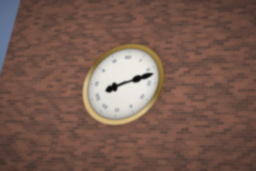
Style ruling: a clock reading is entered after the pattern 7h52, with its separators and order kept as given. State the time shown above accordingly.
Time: 8h12
